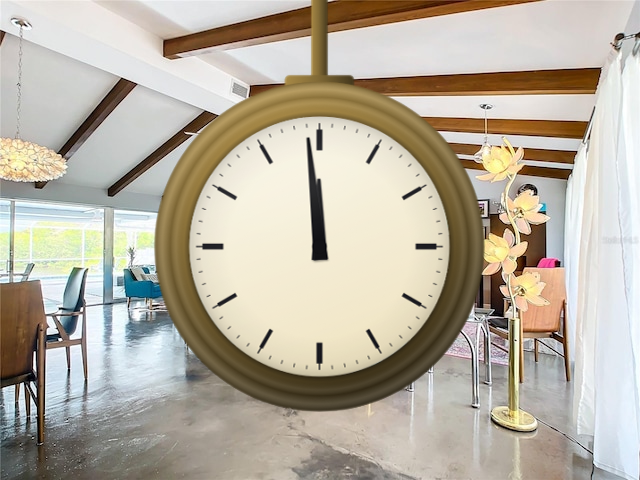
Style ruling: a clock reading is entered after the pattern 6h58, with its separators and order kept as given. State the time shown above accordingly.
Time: 11h59
